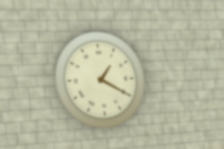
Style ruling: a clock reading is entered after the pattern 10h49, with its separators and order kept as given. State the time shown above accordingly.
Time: 1h20
